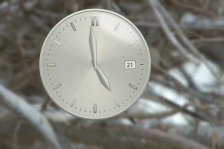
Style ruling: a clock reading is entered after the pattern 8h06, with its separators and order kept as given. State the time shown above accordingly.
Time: 4h59
